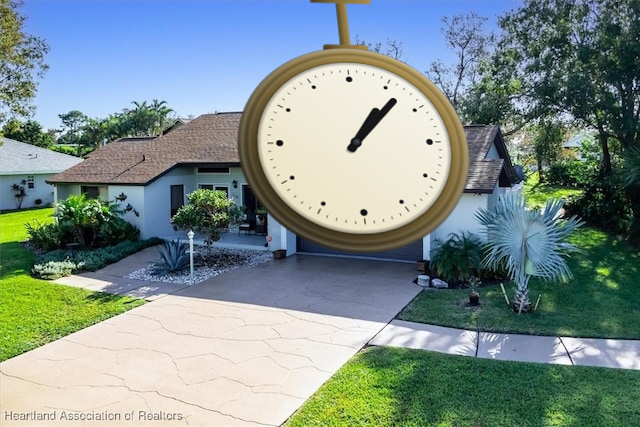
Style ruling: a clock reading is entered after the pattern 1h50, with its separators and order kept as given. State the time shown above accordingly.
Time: 1h07
